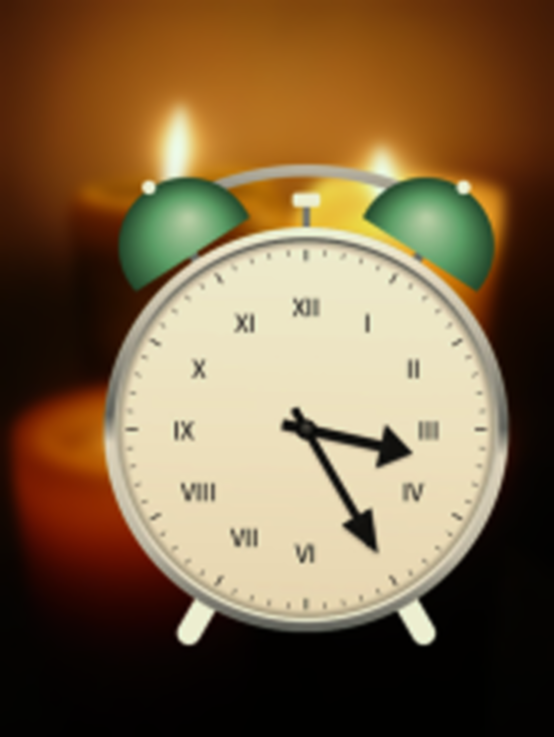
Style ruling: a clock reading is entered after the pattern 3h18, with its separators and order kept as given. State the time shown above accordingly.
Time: 3h25
